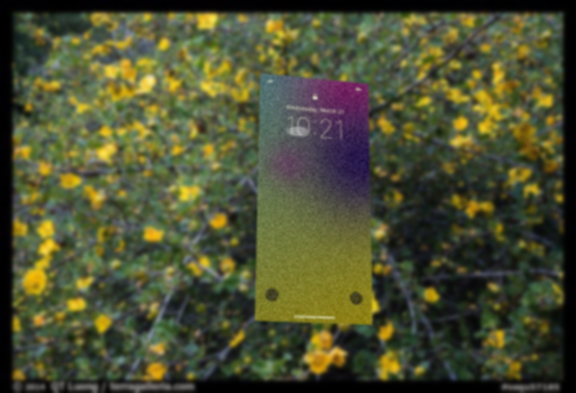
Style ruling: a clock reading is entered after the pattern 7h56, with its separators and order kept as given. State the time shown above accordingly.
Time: 10h21
